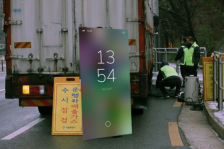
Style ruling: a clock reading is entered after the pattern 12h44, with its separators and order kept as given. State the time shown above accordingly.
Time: 13h54
